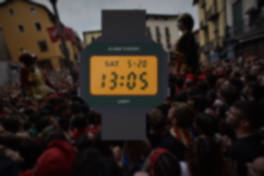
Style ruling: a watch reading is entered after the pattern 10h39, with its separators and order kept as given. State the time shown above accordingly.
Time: 13h05
